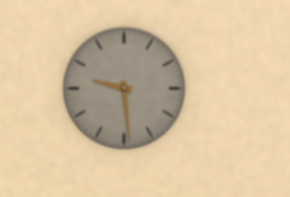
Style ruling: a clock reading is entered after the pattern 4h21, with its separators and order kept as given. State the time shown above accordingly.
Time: 9h29
